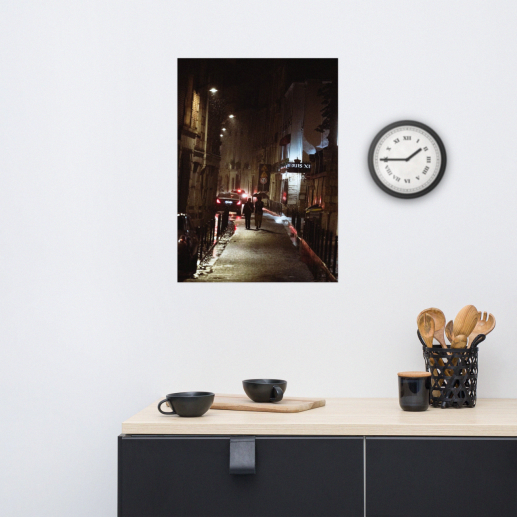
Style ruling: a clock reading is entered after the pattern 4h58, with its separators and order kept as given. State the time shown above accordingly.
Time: 1h45
